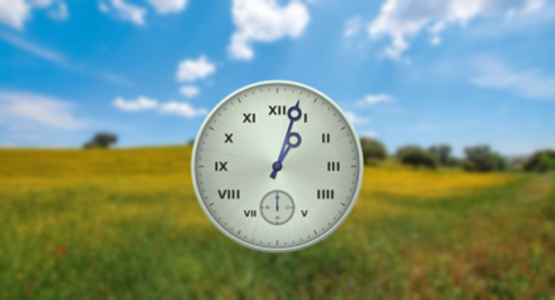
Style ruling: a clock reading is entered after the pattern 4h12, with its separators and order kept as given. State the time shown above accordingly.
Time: 1h03
